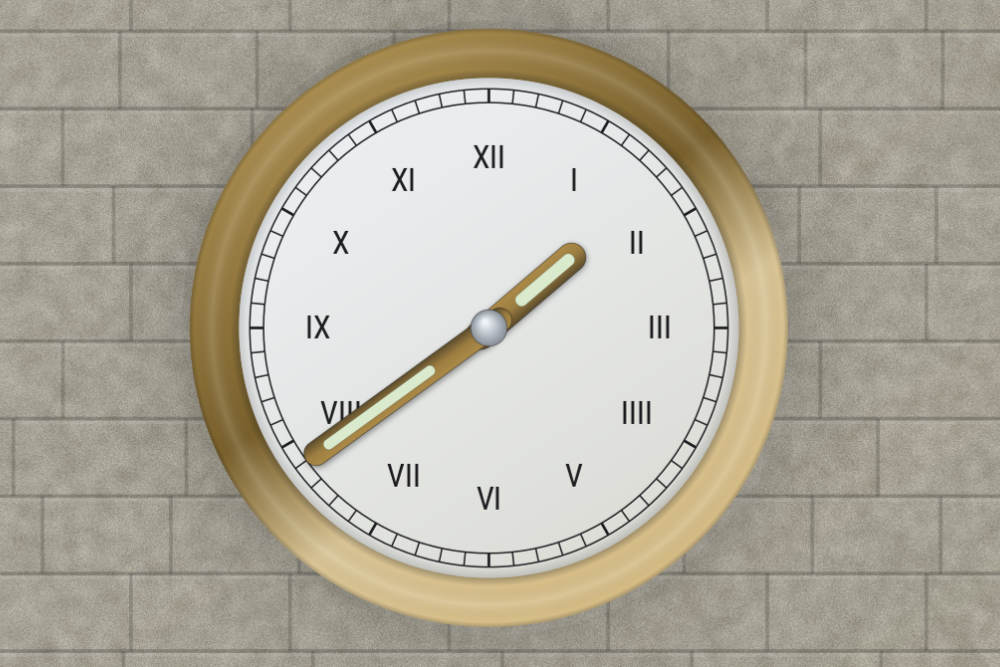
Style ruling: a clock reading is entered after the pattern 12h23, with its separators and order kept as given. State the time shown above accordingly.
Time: 1h39
